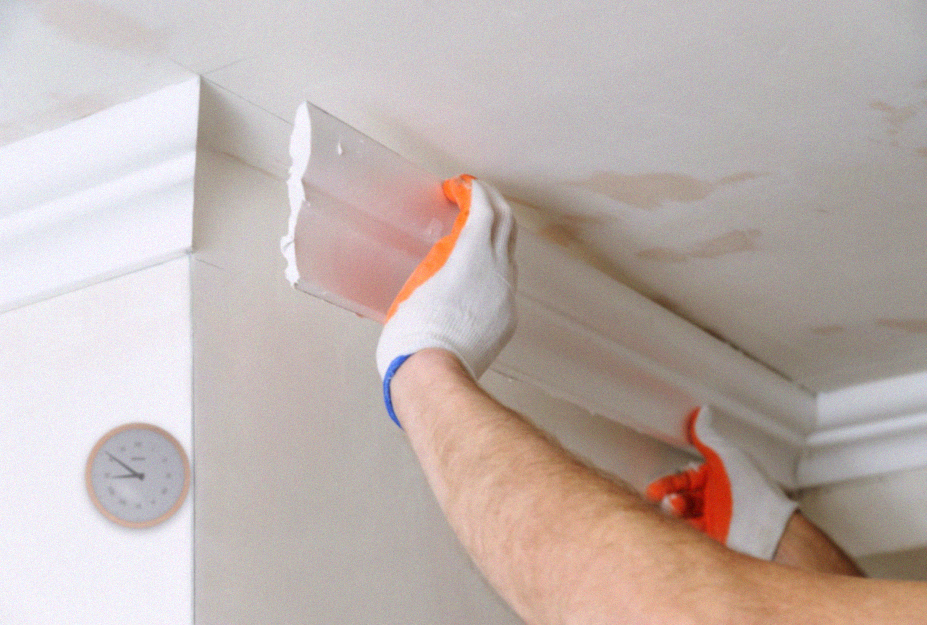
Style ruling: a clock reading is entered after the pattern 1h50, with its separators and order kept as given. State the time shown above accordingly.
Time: 8h51
